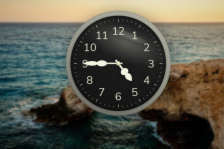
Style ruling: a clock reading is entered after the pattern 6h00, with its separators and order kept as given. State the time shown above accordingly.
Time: 4h45
